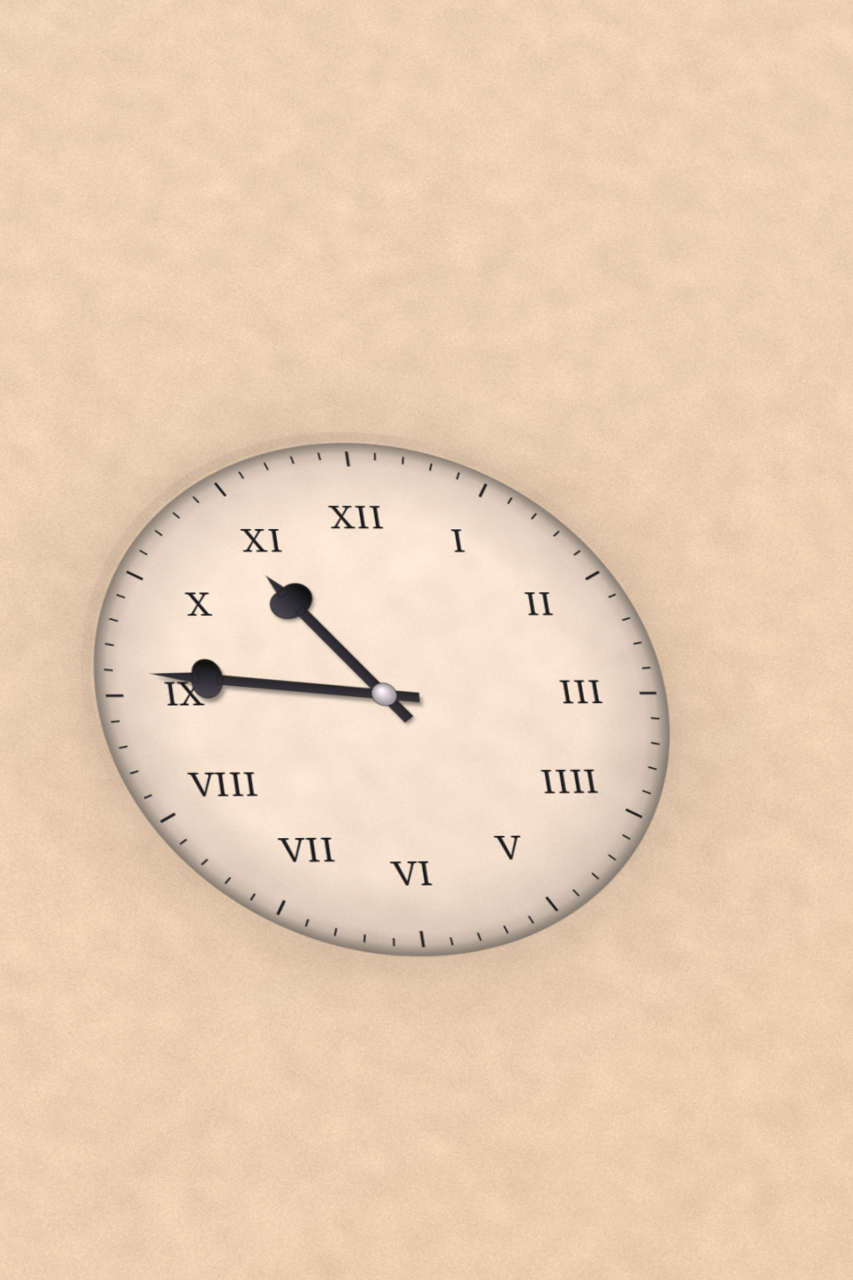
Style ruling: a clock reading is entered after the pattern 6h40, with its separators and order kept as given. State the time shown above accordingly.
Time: 10h46
